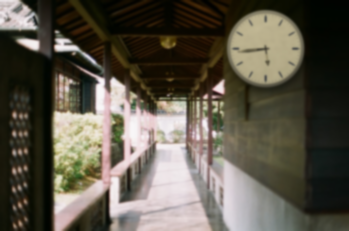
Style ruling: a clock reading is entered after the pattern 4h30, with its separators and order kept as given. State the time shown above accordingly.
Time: 5h44
